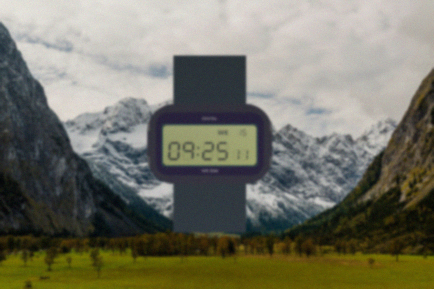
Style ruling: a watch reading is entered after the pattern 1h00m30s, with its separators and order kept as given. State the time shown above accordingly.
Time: 9h25m11s
